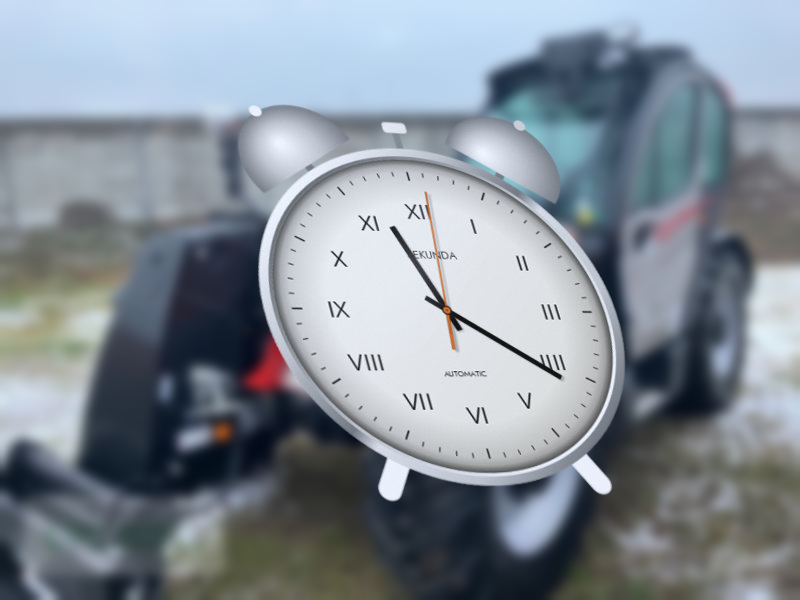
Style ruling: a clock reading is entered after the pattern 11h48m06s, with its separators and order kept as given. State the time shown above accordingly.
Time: 11h21m01s
